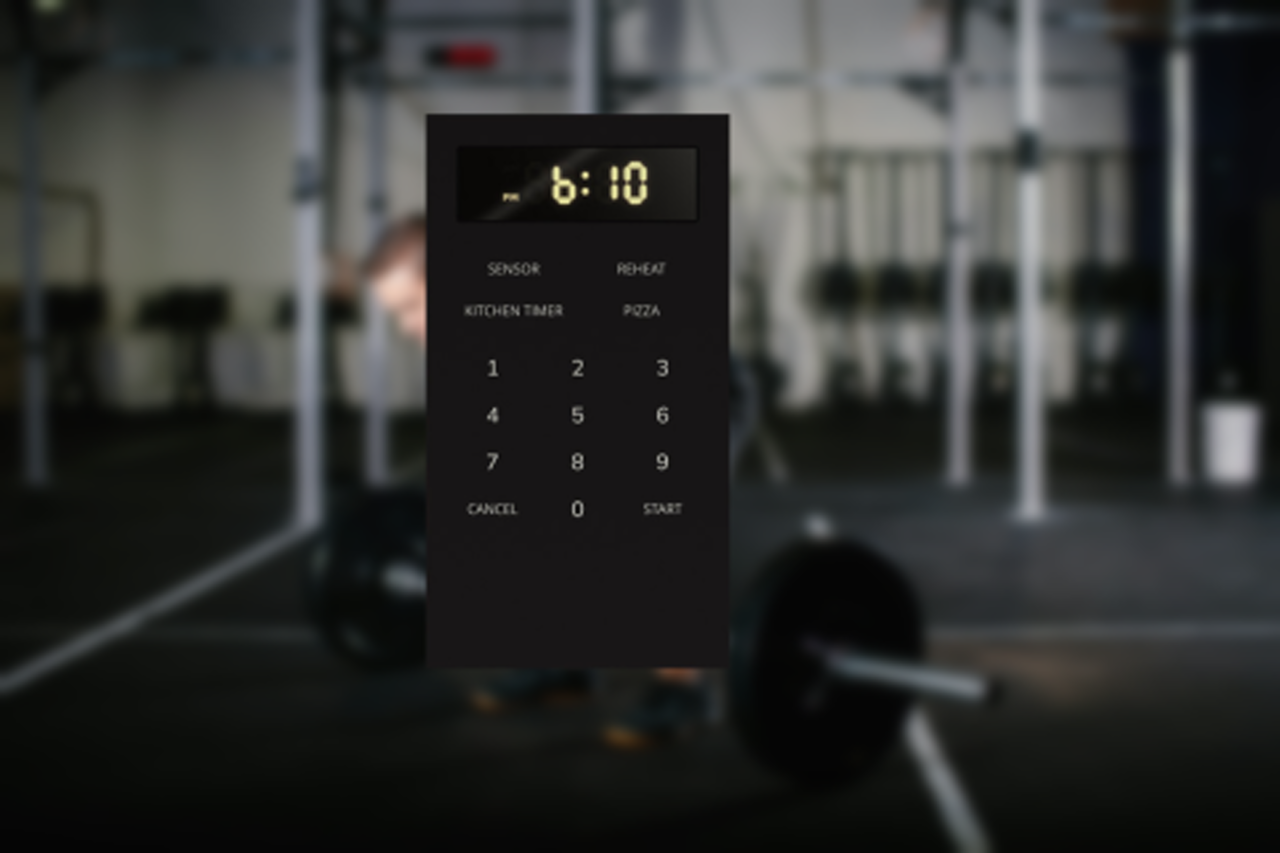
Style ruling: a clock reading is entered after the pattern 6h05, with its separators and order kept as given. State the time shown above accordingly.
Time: 6h10
